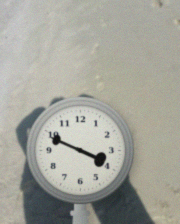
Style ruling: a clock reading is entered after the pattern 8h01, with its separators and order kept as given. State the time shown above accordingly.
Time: 3h49
